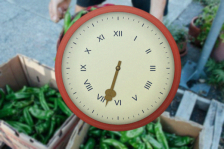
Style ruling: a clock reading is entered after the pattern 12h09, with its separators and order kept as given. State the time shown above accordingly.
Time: 6h33
